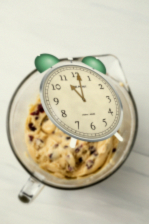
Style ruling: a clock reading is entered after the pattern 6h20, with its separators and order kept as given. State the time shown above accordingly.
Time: 11h01
